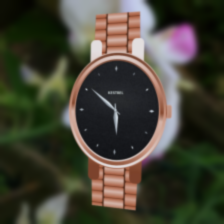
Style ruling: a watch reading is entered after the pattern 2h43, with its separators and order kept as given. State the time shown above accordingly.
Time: 5h51
